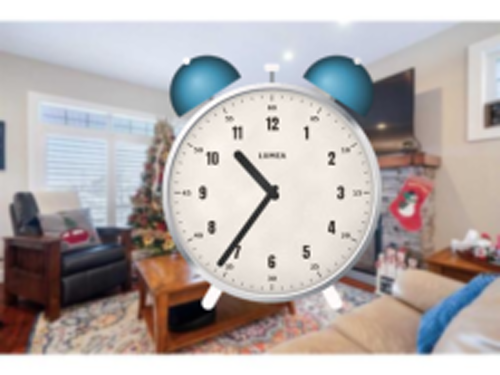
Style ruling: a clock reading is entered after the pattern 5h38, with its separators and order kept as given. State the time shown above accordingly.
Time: 10h36
